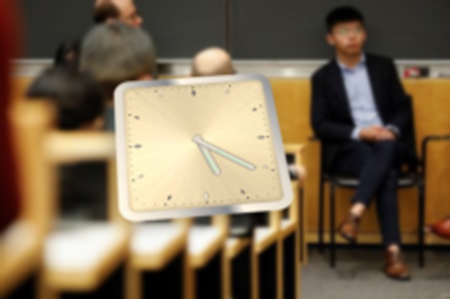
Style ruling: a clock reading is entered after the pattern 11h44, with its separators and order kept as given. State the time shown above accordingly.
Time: 5h21
